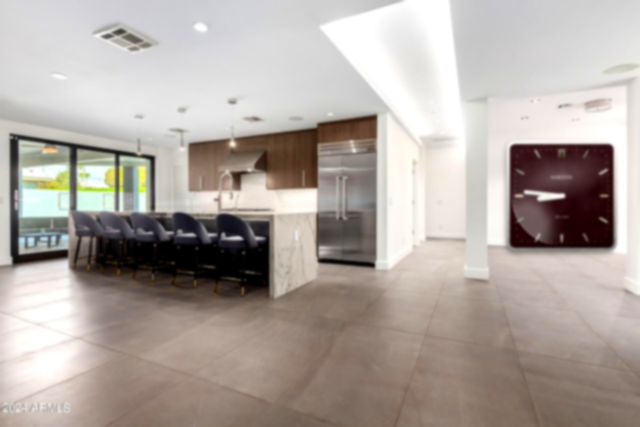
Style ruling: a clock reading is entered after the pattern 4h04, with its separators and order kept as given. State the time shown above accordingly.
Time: 8h46
